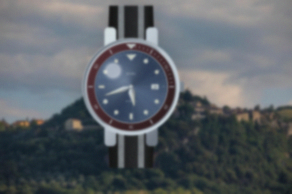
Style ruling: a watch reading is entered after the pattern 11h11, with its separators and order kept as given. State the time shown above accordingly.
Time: 5h42
